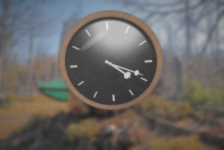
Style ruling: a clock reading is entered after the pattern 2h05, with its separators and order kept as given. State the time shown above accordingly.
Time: 4h19
